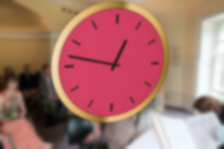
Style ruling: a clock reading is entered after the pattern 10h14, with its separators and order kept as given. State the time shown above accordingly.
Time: 12h47
